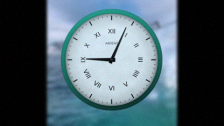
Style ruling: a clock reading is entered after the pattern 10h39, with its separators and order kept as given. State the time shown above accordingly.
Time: 9h04
